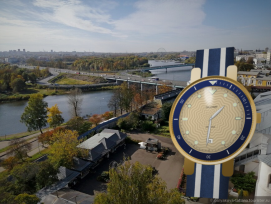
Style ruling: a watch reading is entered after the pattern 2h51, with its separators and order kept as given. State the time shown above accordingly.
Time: 1h31
